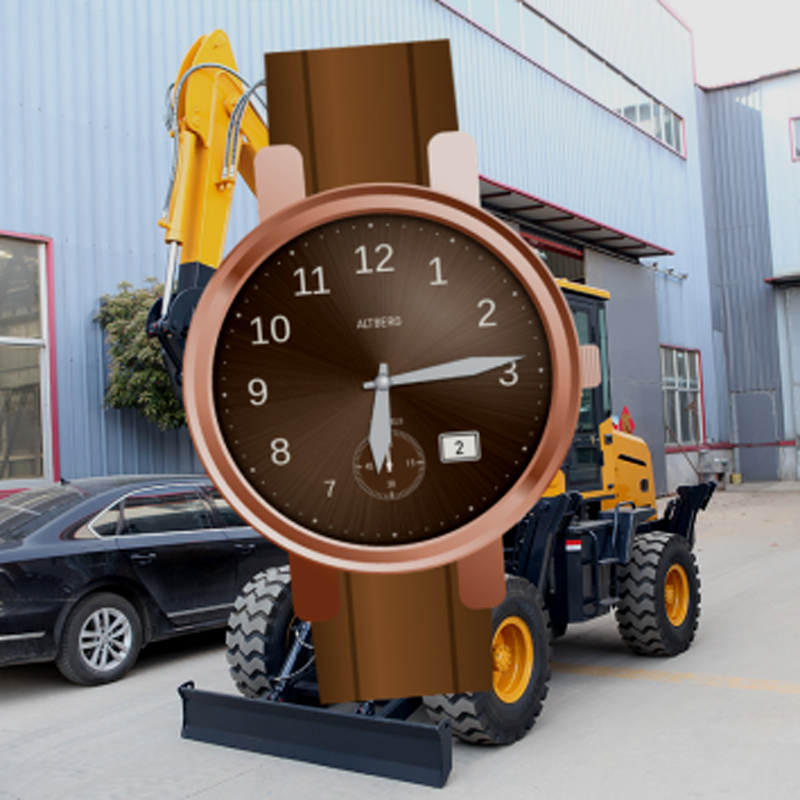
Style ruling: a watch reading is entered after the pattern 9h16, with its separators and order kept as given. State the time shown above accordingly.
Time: 6h14
